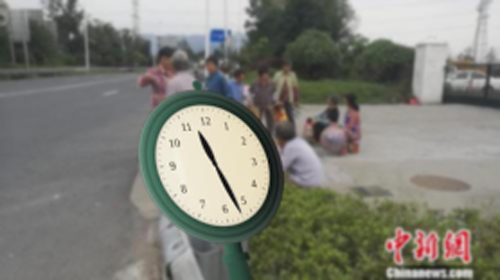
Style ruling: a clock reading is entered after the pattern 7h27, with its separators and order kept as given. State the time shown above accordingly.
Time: 11h27
